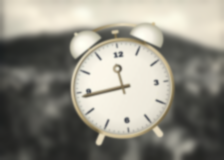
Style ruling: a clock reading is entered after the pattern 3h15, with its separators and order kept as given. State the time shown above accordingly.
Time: 11h44
